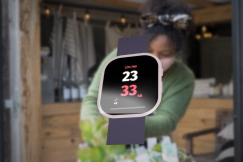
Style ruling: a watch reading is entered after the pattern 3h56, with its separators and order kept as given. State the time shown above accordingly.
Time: 23h33
